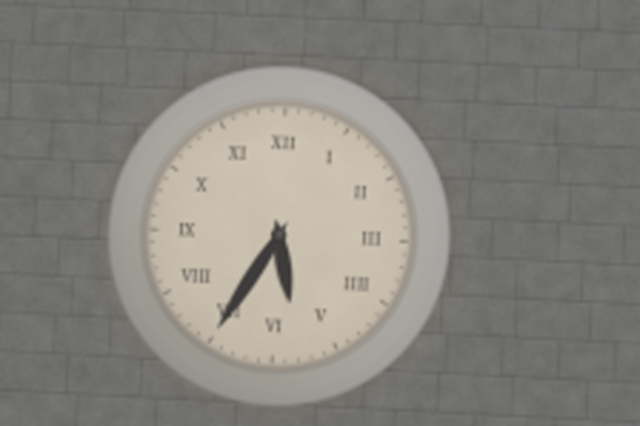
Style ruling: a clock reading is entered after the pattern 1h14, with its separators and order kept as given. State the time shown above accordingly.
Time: 5h35
